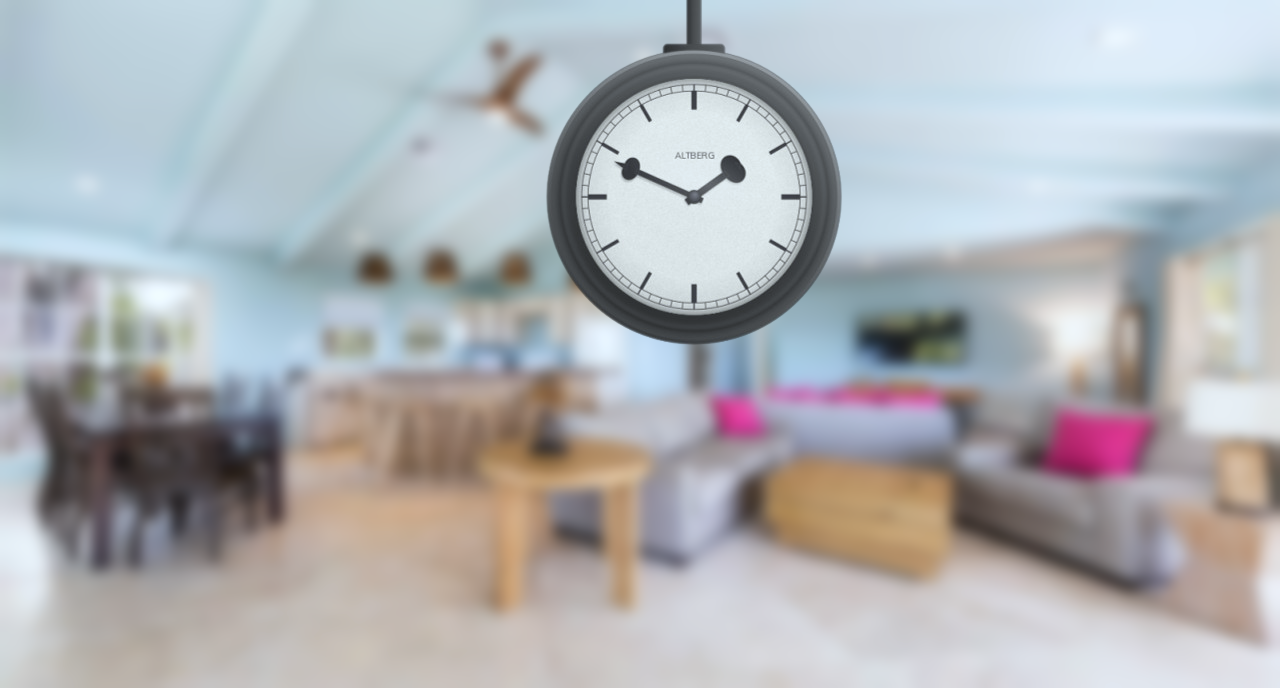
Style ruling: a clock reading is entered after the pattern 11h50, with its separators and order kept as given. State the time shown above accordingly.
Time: 1h49
